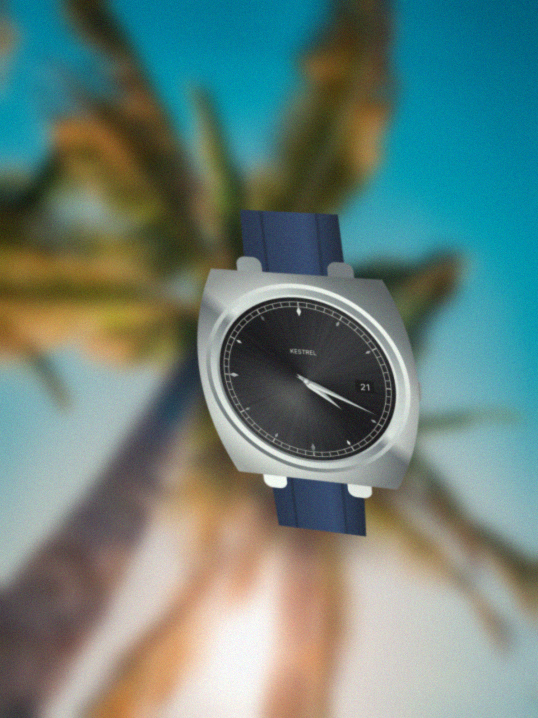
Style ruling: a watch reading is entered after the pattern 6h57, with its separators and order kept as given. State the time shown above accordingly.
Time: 4h19
